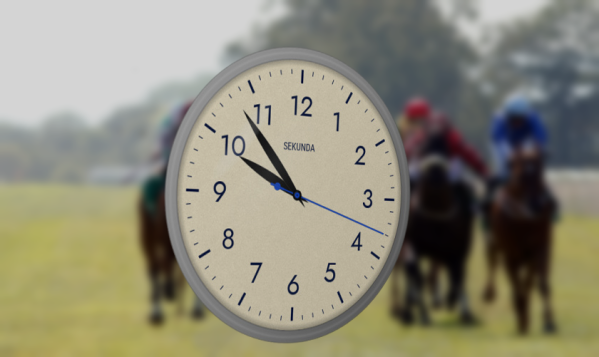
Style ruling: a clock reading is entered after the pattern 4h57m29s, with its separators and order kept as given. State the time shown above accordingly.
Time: 9h53m18s
